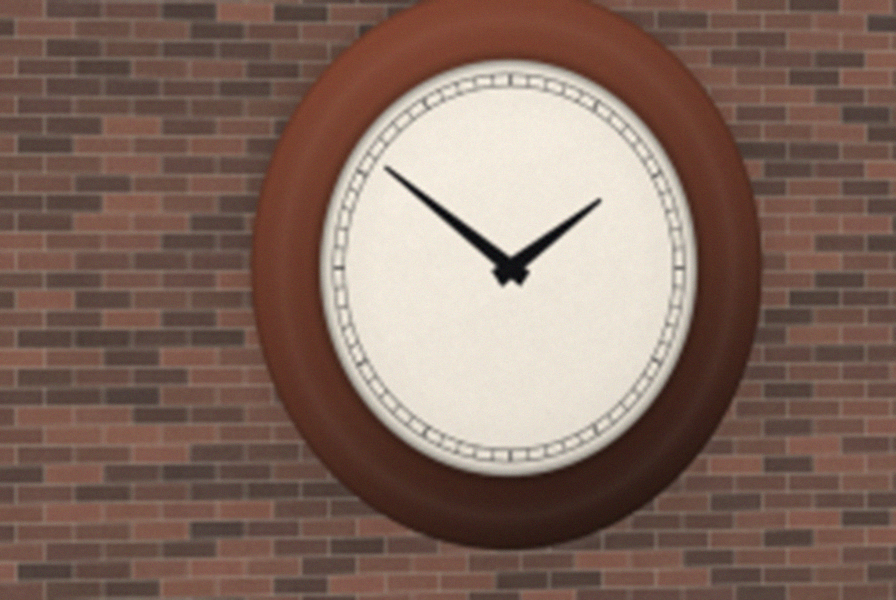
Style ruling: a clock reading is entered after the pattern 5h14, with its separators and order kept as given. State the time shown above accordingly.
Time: 1h51
